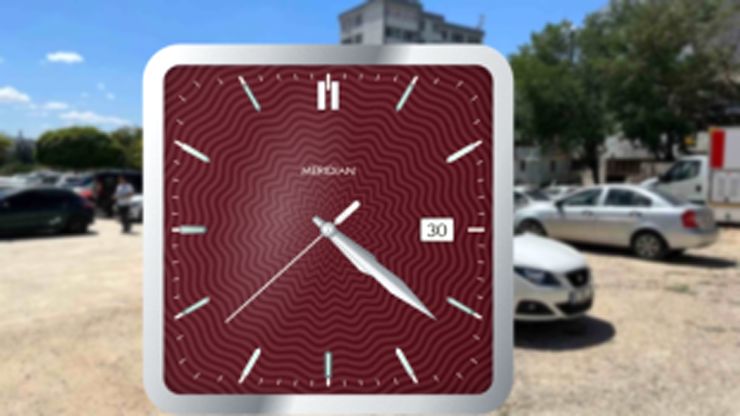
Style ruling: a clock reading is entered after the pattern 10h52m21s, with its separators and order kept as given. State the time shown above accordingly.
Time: 4h21m38s
